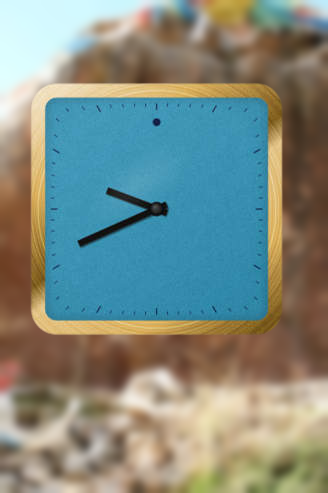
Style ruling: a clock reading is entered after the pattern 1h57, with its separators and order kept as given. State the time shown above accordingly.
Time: 9h41
